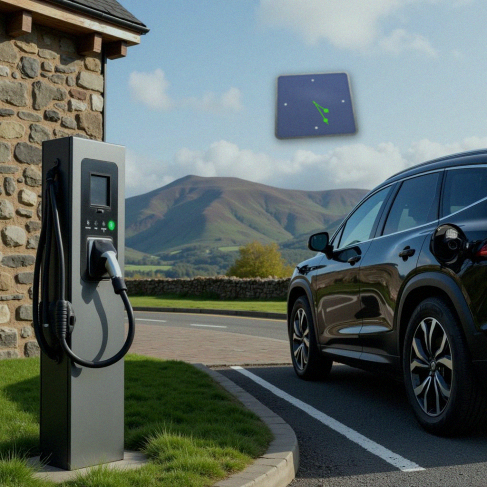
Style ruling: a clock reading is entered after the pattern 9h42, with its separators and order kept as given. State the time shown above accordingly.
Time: 4h26
